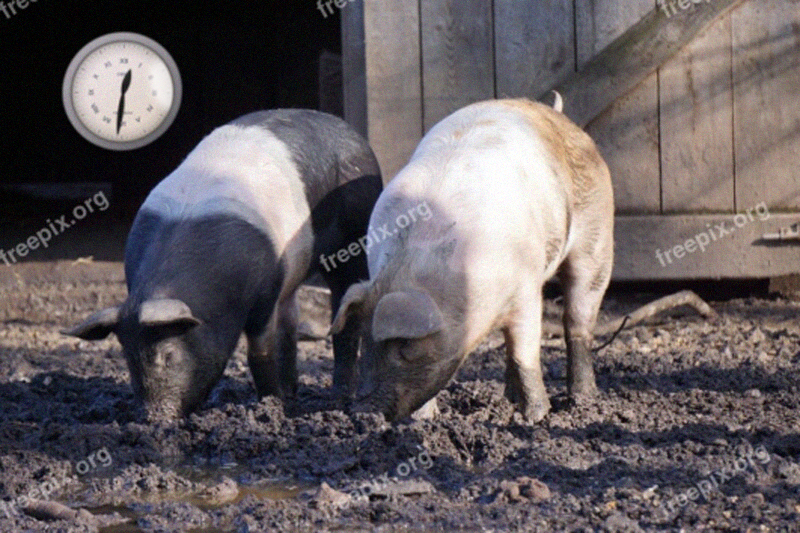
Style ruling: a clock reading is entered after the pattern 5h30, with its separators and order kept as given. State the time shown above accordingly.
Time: 12h31
